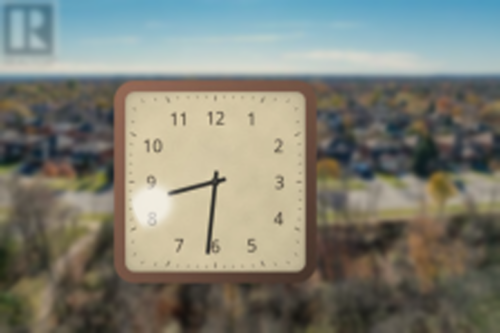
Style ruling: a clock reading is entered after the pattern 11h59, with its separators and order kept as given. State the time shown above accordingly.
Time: 8h31
